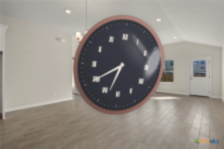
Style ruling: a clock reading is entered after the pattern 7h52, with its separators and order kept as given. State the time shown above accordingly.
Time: 6h40
